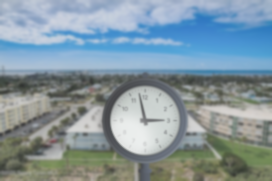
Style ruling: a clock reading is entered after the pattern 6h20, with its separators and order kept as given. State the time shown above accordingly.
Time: 2h58
